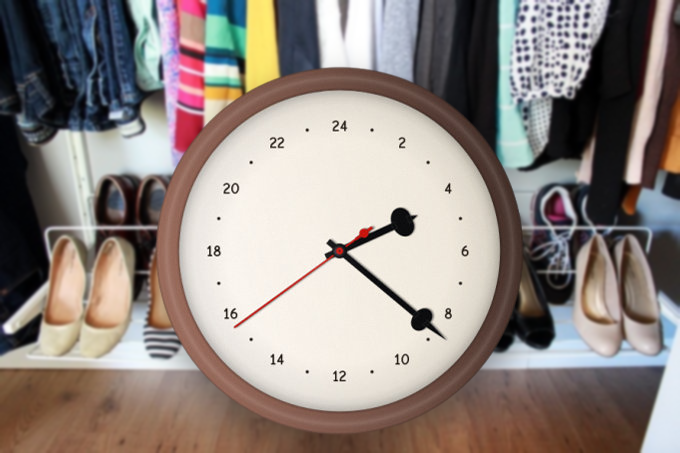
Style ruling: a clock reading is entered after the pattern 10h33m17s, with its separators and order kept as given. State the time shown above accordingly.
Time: 4h21m39s
